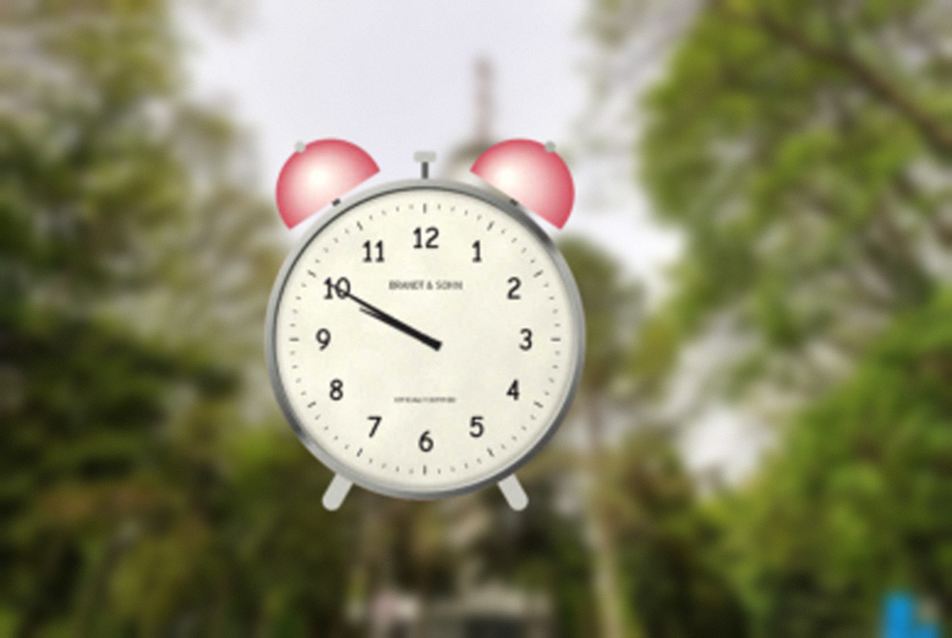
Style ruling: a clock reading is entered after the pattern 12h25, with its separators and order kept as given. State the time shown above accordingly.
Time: 9h50
